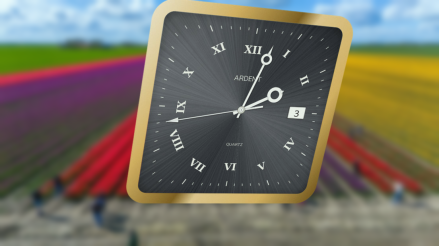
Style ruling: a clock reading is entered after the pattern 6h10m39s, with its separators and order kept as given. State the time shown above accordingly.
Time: 2h02m43s
